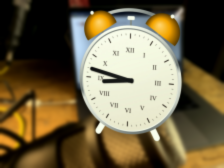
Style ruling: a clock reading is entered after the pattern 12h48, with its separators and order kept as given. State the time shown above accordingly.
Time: 8h47
